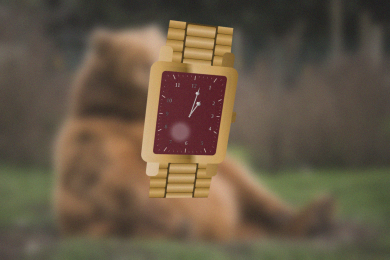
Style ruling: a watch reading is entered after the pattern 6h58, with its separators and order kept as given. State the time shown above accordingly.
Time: 1h02
